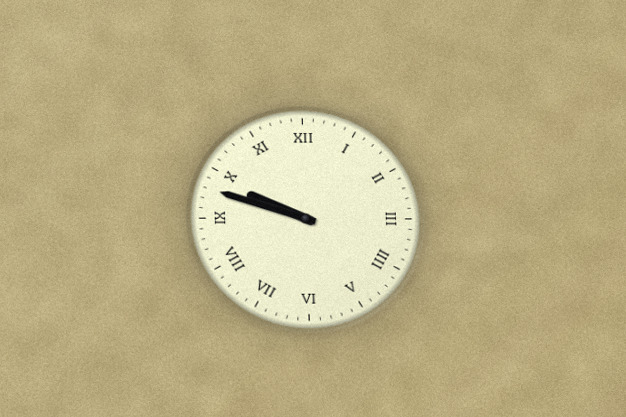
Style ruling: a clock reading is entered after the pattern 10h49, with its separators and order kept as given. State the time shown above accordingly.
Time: 9h48
